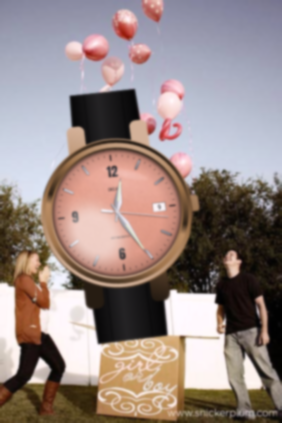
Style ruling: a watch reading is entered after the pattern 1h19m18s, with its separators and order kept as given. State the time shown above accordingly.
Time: 12h25m17s
